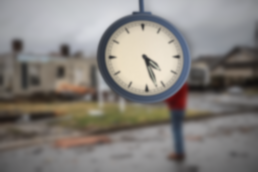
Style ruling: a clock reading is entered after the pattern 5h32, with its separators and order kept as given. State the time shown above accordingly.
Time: 4h27
